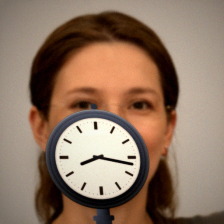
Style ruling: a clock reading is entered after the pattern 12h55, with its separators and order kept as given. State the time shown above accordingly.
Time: 8h17
